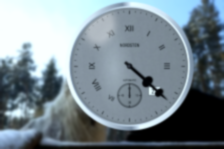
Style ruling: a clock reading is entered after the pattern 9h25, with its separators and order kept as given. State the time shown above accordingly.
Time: 4h22
